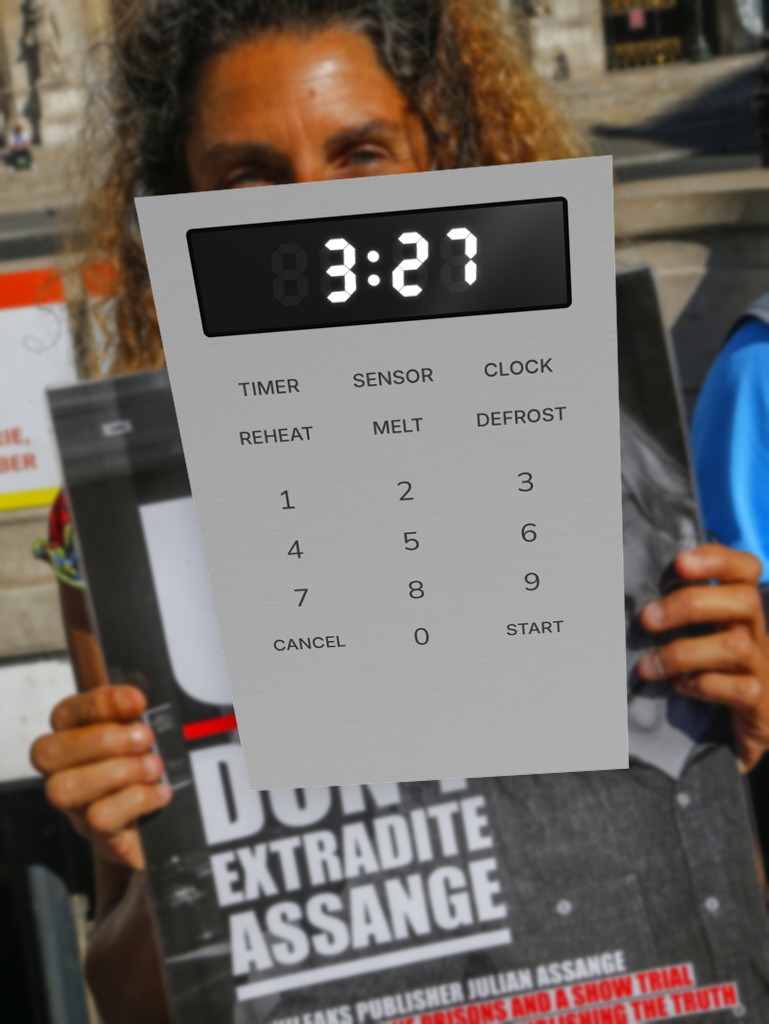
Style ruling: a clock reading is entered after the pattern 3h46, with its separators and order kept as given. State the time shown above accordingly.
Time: 3h27
